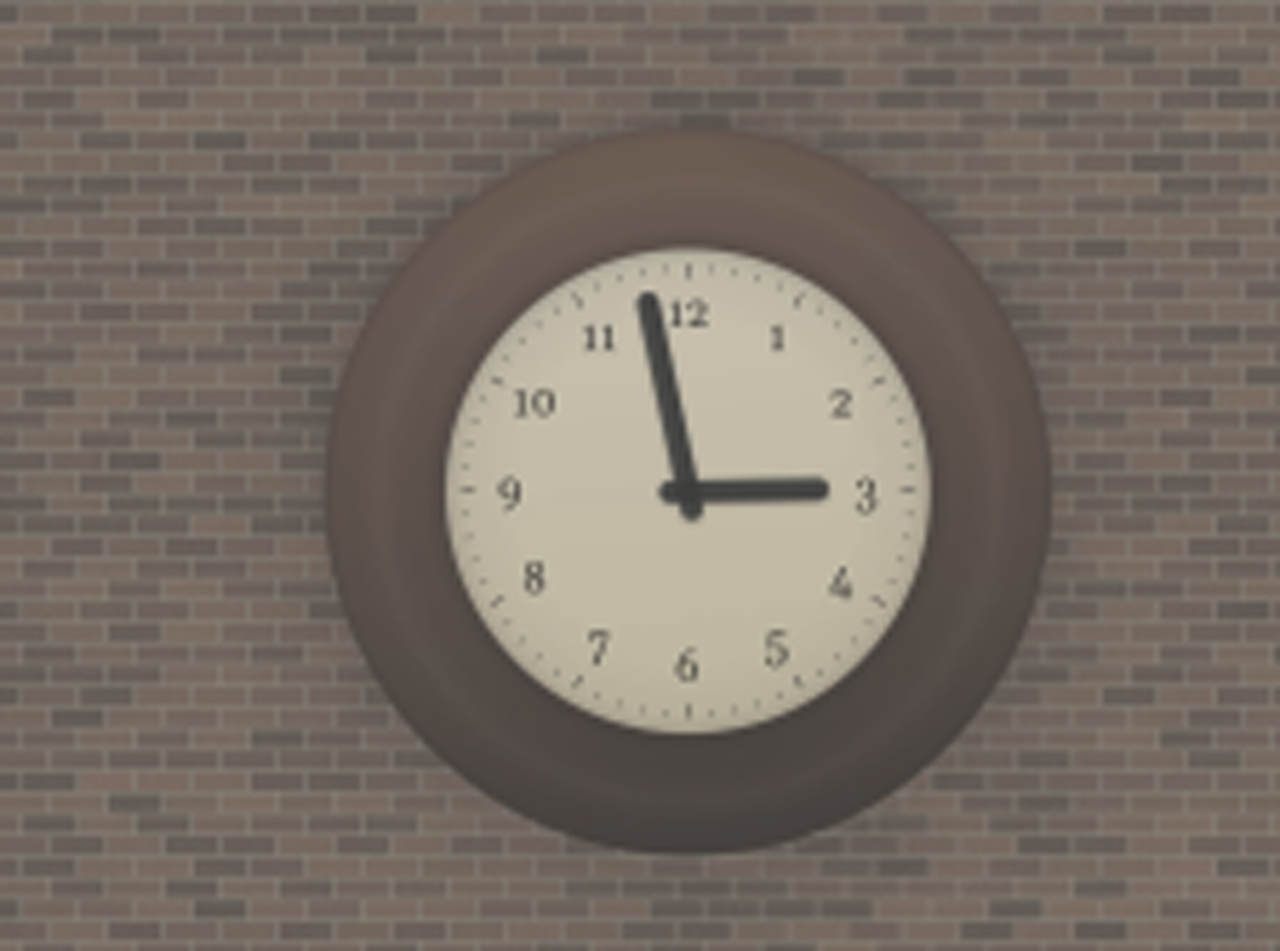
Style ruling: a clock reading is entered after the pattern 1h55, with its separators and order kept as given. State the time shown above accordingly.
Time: 2h58
